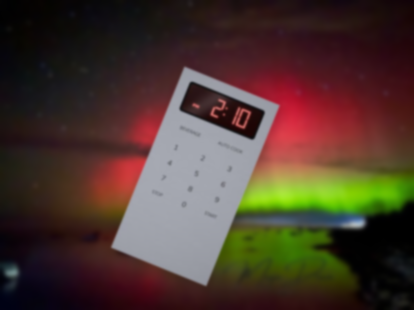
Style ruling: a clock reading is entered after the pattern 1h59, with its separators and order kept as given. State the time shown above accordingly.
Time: 2h10
